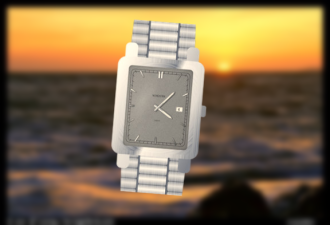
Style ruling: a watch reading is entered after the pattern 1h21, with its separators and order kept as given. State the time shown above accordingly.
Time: 4h07
